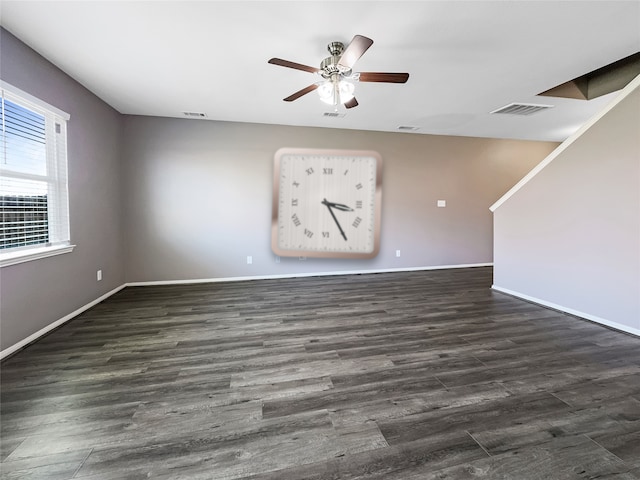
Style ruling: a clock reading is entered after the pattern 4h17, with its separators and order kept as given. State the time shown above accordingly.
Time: 3h25
